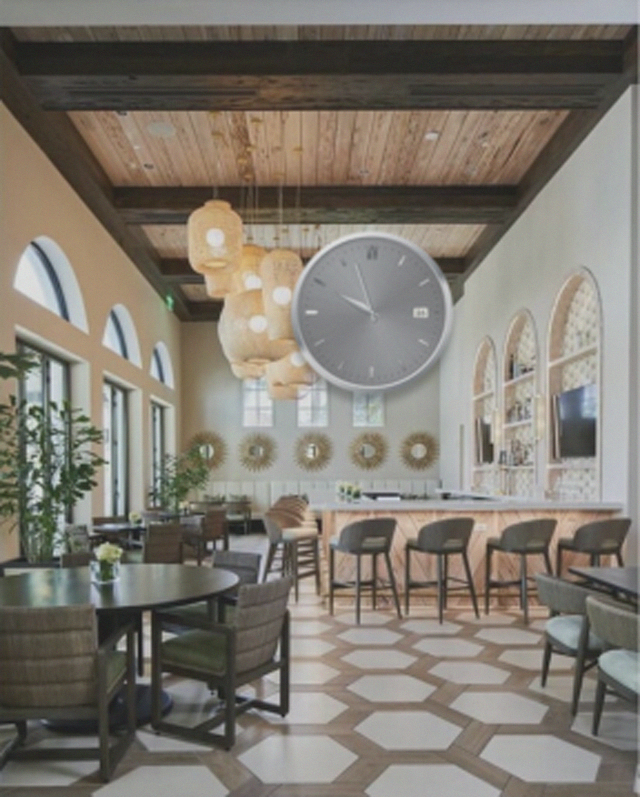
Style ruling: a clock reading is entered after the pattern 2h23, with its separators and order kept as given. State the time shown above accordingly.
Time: 9h57
